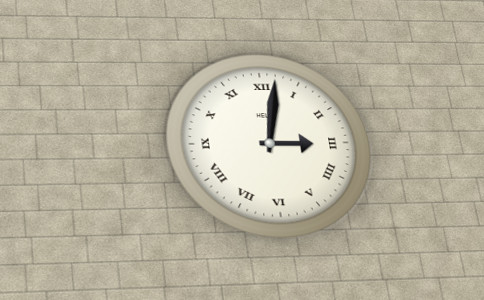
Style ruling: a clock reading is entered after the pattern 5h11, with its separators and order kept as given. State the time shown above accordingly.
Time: 3h02
